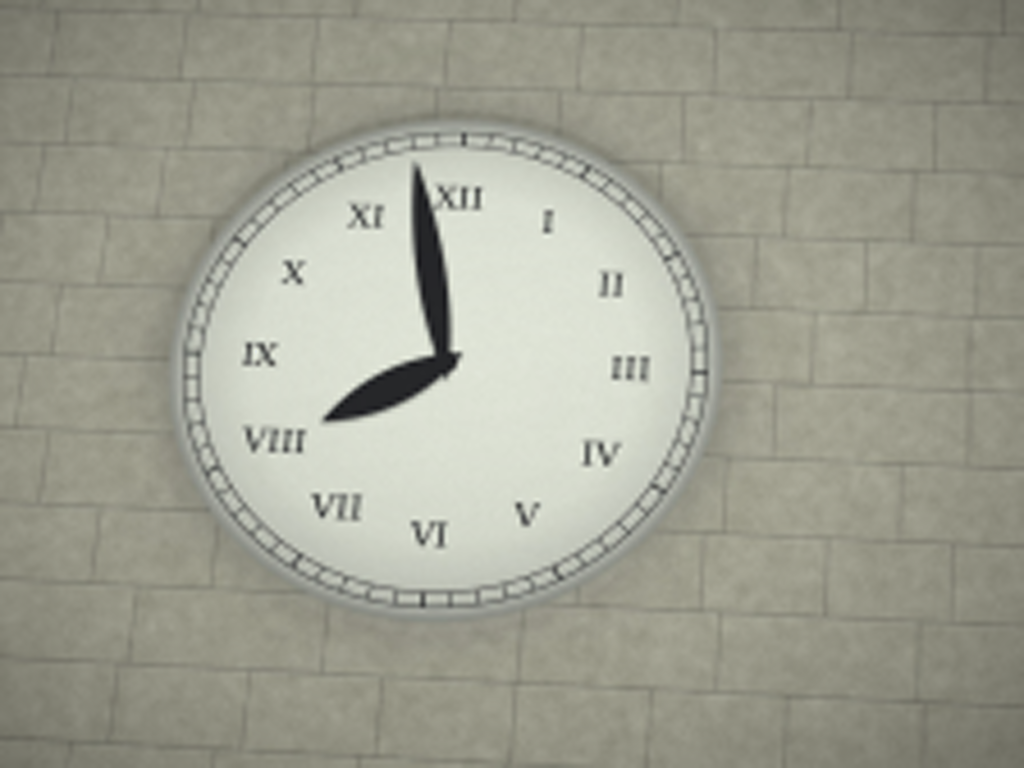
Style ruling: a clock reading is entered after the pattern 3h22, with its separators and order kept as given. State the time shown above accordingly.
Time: 7h58
